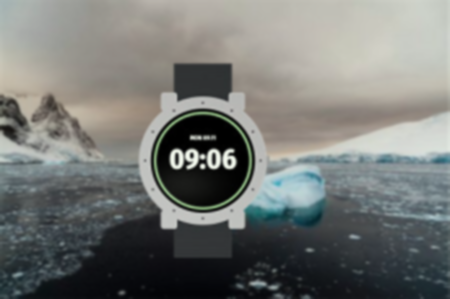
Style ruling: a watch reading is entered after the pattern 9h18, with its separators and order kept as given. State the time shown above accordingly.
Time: 9h06
